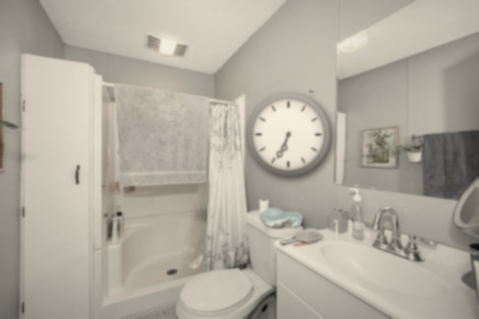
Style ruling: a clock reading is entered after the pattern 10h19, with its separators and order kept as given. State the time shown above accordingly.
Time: 6h34
